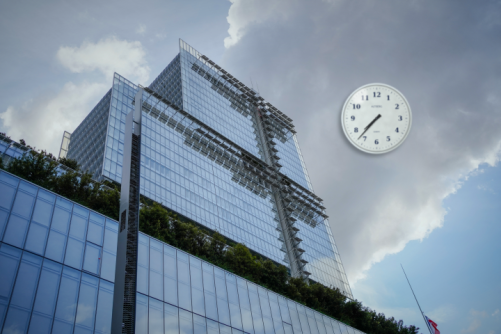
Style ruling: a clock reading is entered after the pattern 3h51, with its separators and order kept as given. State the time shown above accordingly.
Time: 7h37
